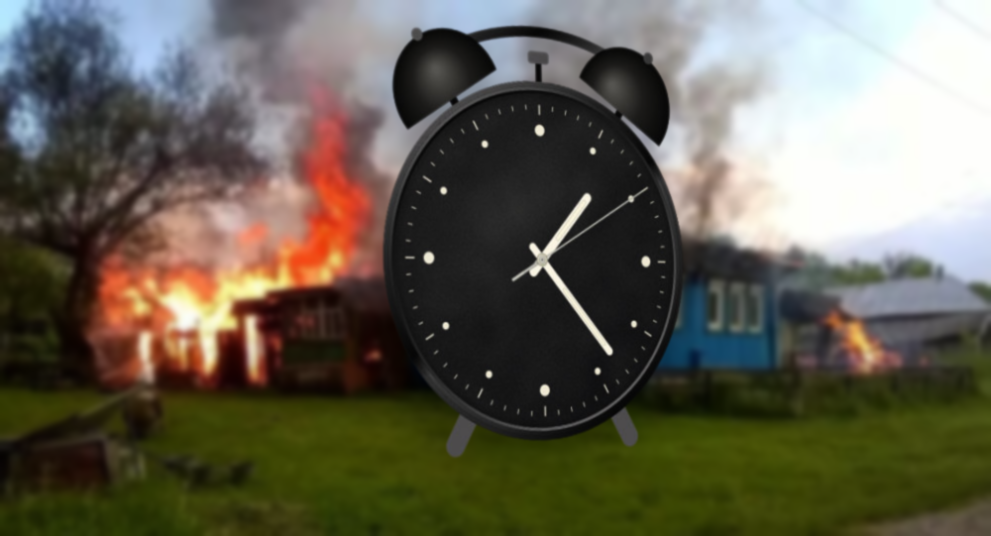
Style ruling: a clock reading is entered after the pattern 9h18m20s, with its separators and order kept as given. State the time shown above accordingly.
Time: 1h23m10s
